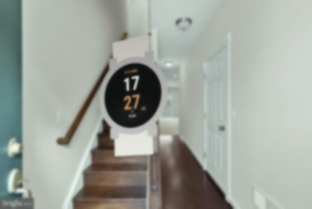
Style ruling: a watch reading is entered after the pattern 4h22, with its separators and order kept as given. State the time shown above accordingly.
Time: 17h27
